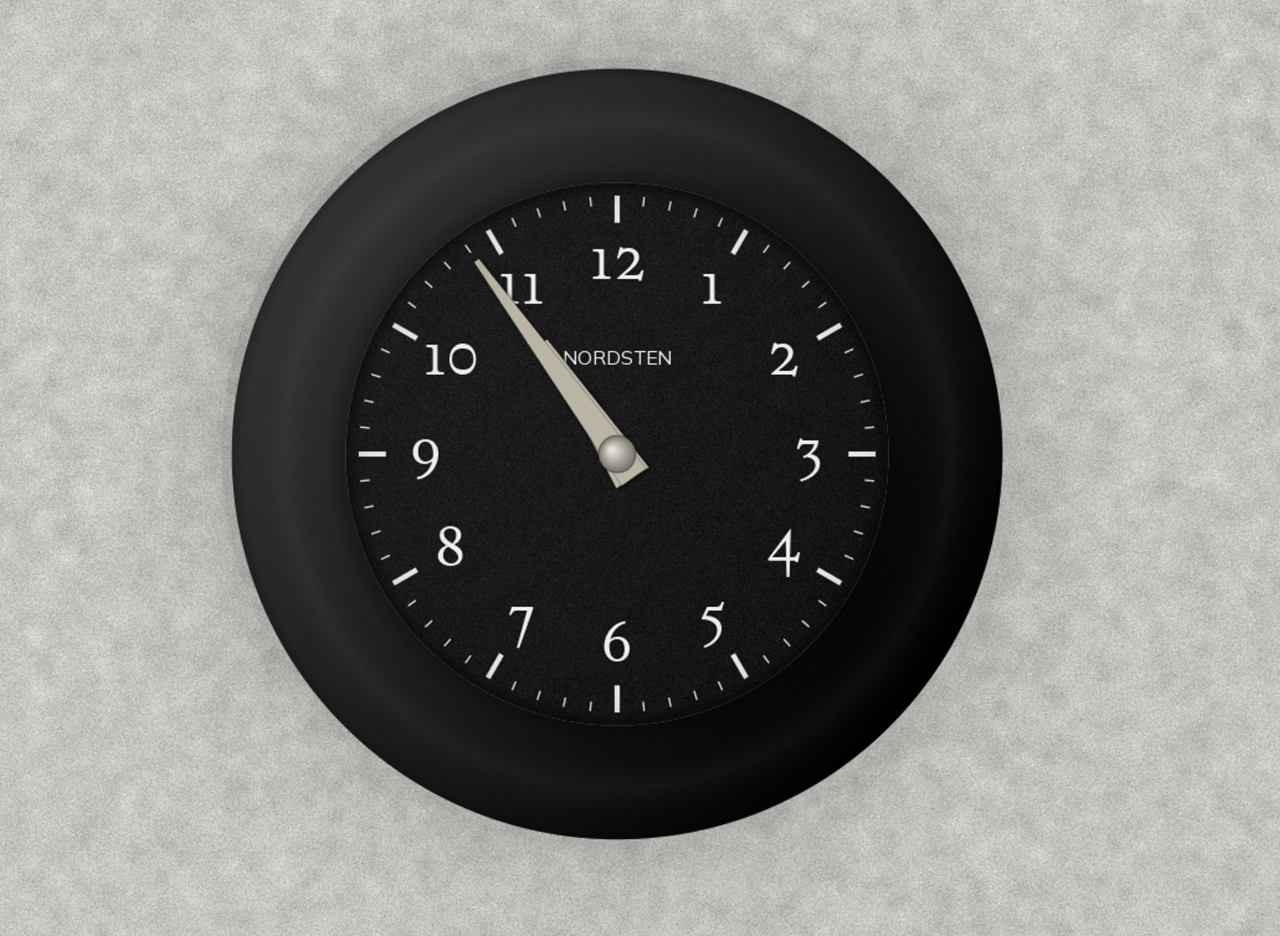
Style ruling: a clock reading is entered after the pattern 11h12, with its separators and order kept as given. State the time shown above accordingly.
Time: 10h54
